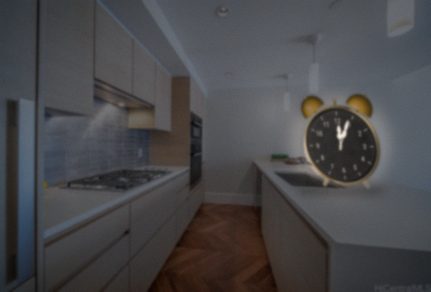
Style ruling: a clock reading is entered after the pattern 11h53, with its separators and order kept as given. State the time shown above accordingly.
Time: 12h04
